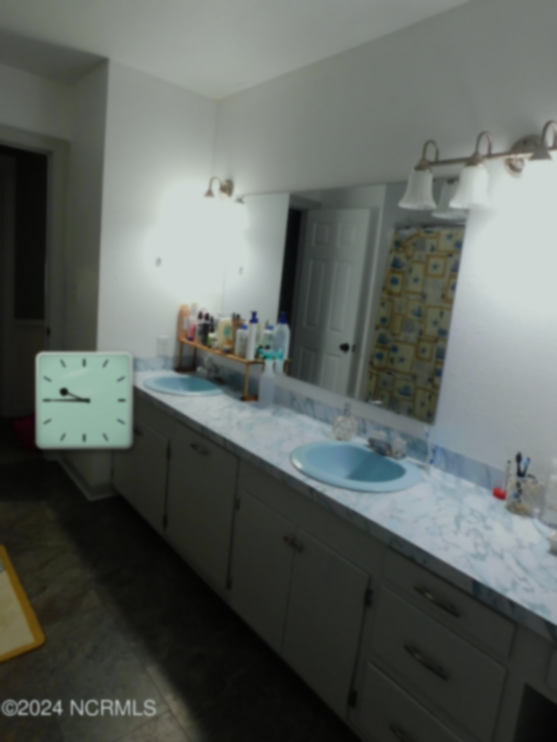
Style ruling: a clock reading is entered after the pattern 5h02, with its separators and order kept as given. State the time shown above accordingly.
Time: 9h45
